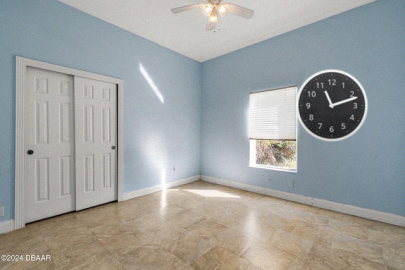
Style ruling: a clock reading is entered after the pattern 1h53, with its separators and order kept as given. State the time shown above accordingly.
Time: 11h12
